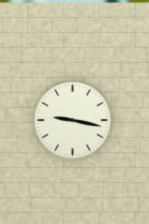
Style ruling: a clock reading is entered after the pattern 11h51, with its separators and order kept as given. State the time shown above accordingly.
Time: 9h17
